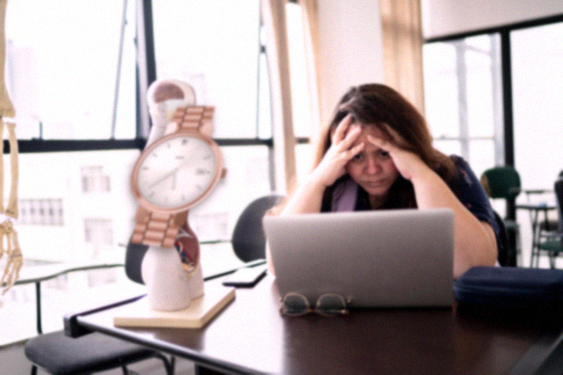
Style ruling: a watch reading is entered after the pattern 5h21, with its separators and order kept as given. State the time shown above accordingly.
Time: 5h38
